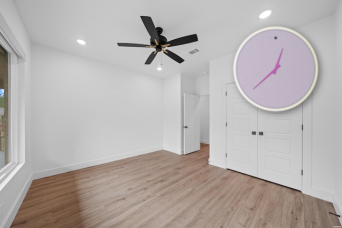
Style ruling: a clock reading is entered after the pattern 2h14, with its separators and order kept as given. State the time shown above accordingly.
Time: 12h38
